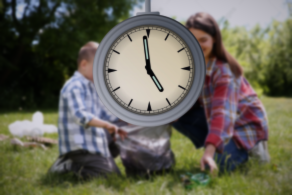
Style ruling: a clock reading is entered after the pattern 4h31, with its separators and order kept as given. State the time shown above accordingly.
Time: 4h59
